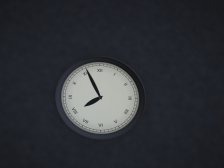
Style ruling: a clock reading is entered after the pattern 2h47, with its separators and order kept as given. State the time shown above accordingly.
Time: 7h56
